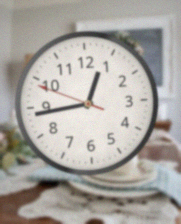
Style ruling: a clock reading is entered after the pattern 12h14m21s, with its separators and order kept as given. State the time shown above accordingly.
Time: 12h43m49s
